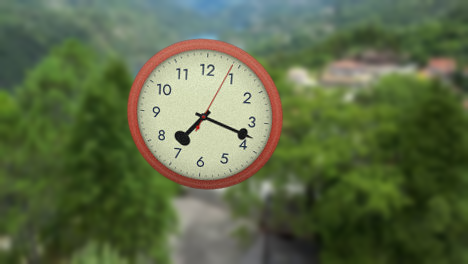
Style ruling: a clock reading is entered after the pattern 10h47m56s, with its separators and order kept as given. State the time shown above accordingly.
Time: 7h18m04s
